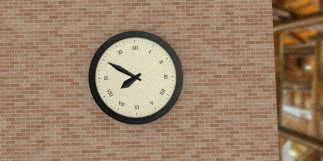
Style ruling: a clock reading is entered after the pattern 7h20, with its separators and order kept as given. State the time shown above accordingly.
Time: 7h50
